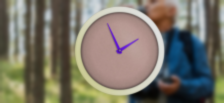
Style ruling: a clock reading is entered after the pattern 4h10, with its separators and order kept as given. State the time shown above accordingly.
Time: 1h56
